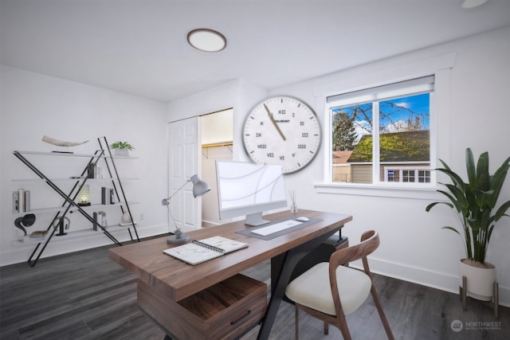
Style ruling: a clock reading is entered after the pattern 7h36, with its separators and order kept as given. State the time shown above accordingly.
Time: 10h55
